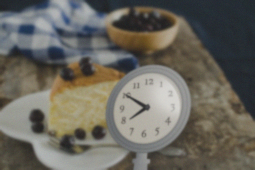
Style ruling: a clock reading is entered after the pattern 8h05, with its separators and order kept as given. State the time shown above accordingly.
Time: 7h50
